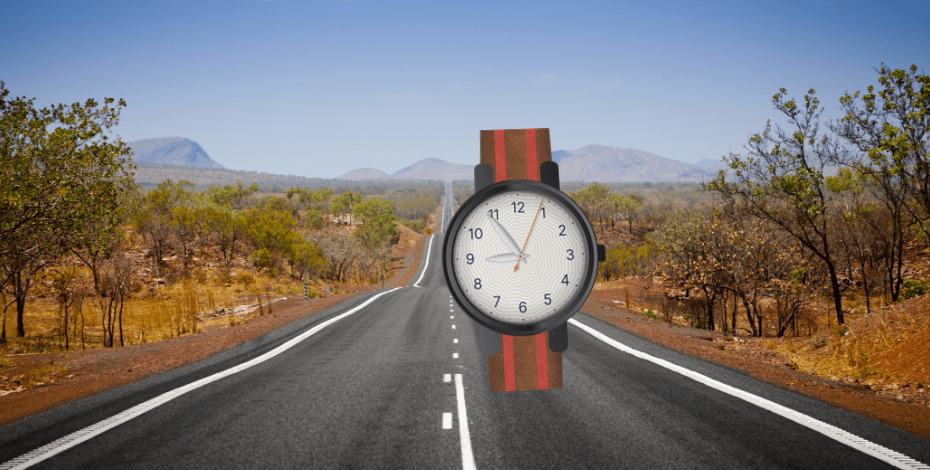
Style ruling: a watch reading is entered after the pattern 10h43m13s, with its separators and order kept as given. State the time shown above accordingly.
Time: 8h54m04s
